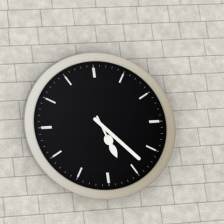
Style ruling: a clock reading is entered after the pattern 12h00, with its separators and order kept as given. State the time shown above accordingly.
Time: 5h23
